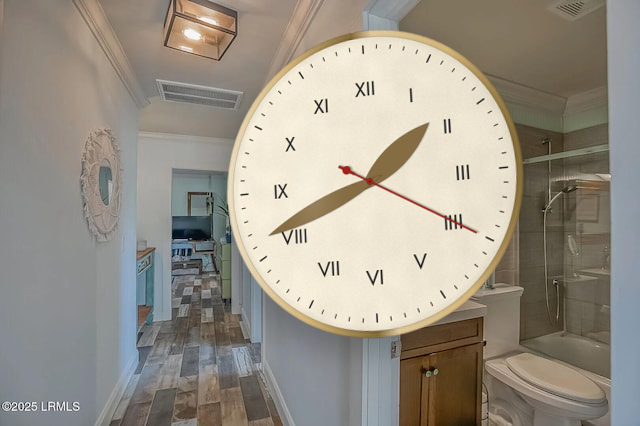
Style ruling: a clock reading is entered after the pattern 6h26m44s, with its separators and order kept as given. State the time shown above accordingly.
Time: 1h41m20s
